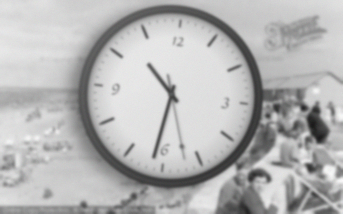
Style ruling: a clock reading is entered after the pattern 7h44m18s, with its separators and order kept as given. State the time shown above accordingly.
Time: 10h31m27s
